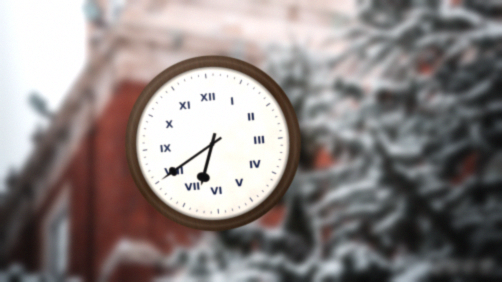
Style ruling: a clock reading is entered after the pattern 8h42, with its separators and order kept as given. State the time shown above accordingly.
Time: 6h40
